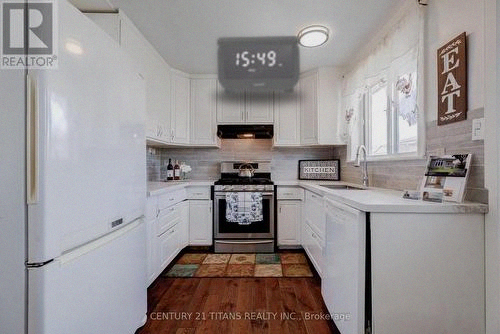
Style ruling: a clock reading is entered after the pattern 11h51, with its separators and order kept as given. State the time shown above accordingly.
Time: 15h49
